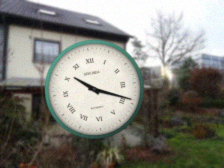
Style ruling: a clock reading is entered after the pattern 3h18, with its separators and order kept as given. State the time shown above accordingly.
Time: 10h19
